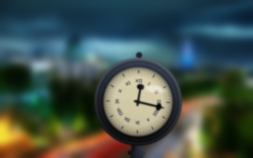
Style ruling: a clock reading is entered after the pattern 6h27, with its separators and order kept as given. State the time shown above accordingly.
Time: 12h17
